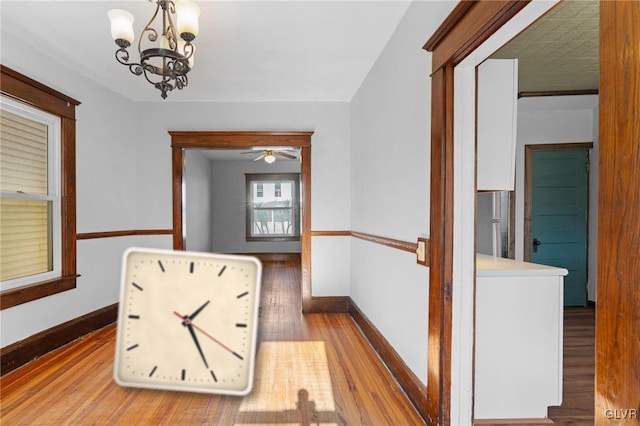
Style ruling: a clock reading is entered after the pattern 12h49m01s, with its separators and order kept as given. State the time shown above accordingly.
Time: 1h25m20s
